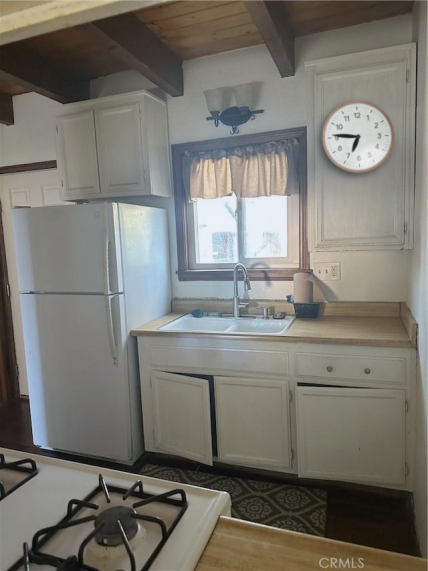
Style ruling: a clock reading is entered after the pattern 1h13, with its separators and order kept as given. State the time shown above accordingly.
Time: 6h46
